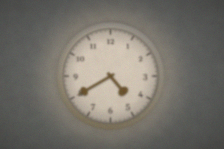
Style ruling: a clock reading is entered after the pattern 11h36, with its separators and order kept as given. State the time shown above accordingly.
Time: 4h40
